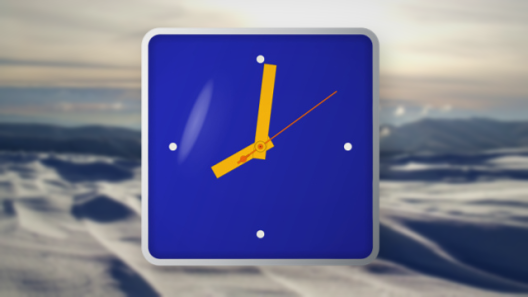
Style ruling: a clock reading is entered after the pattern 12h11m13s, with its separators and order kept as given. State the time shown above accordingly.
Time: 8h01m09s
